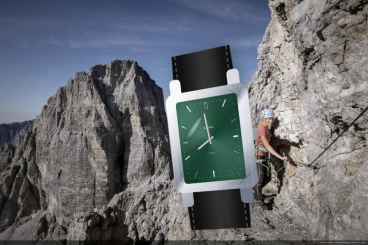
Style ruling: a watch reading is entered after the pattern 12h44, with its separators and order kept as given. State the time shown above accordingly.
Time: 7h59
